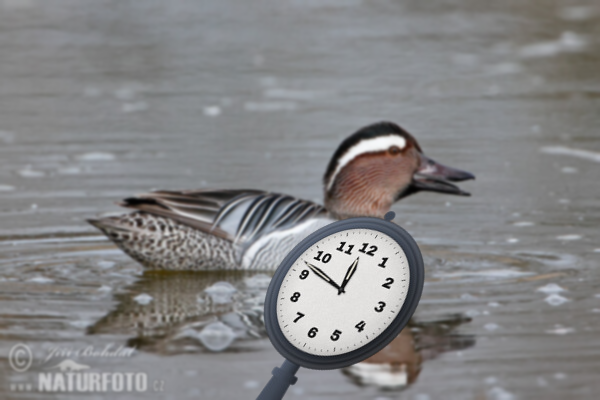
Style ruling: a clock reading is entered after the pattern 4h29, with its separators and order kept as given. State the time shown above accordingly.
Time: 11h47
